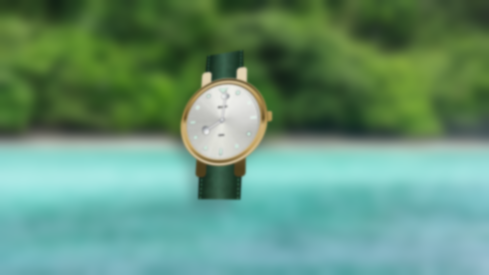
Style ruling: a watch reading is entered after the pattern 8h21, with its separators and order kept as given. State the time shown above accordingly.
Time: 8h01
